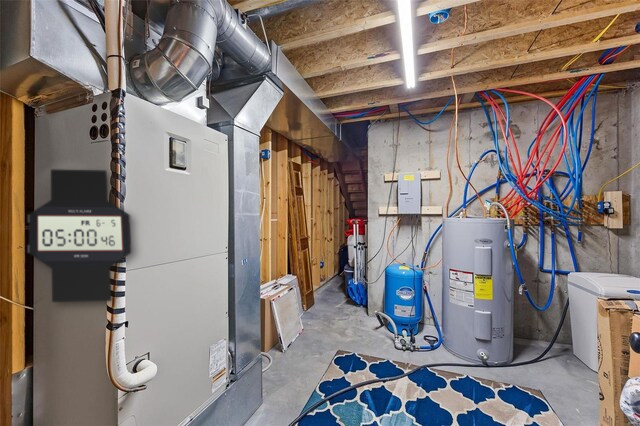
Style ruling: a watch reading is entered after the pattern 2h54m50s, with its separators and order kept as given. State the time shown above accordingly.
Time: 5h00m46s
